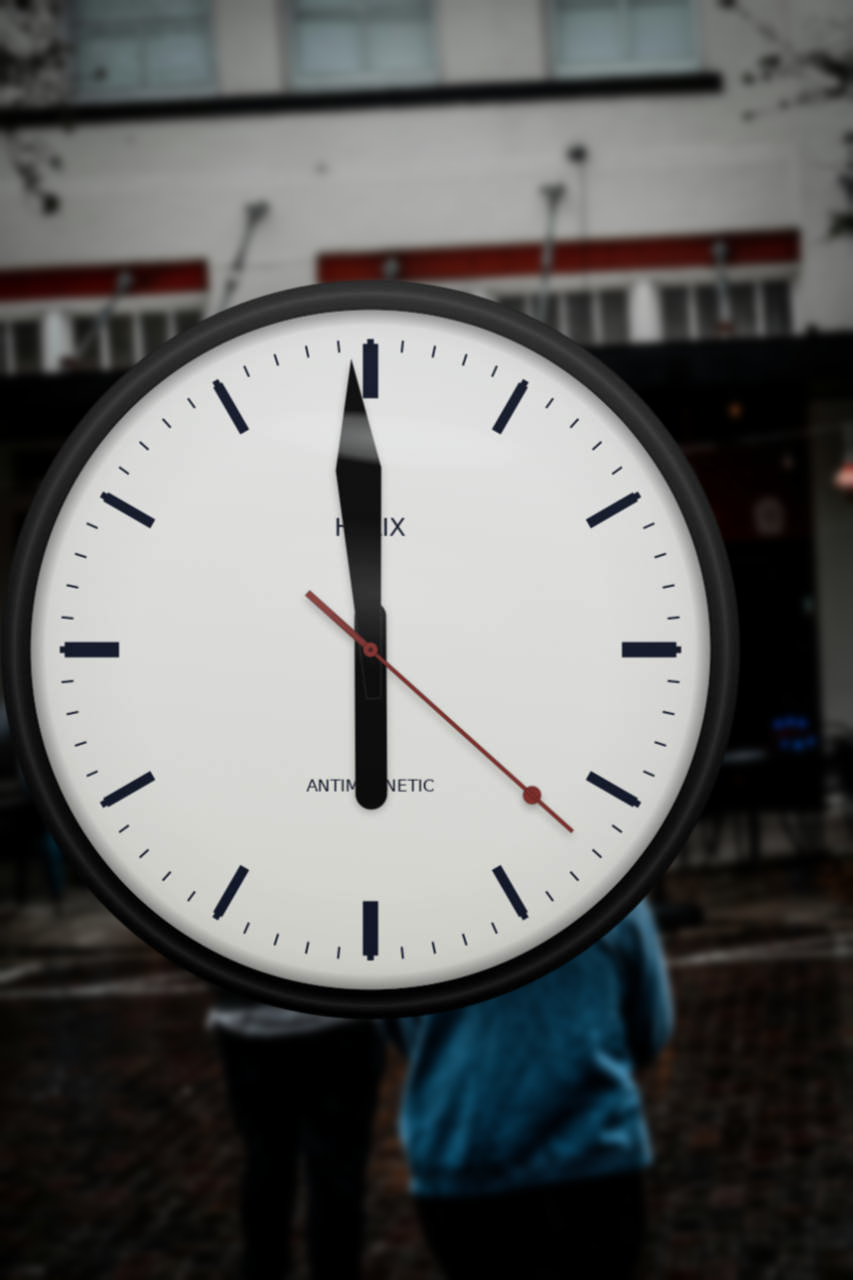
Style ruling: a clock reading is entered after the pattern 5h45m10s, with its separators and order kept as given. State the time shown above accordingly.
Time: 5h59m22s
